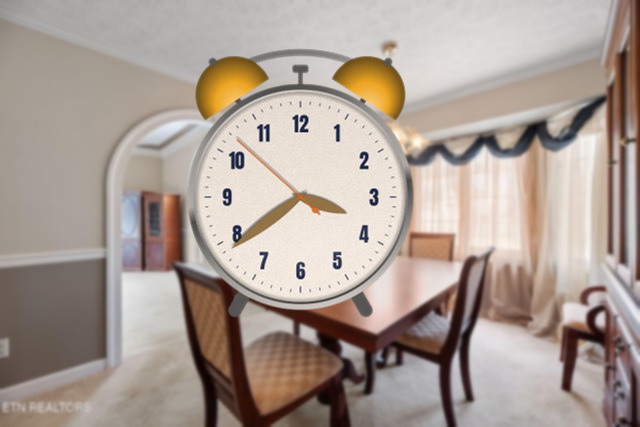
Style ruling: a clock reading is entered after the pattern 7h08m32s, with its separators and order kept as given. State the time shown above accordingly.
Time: 3h38m52s
